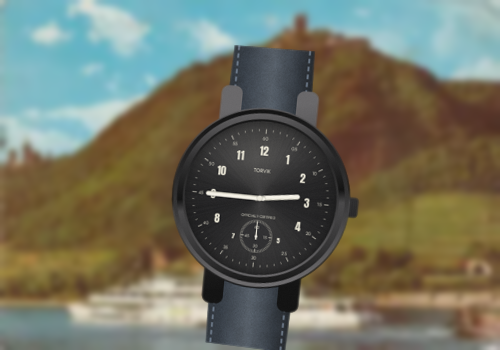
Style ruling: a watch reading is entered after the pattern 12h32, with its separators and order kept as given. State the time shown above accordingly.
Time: 2h45
